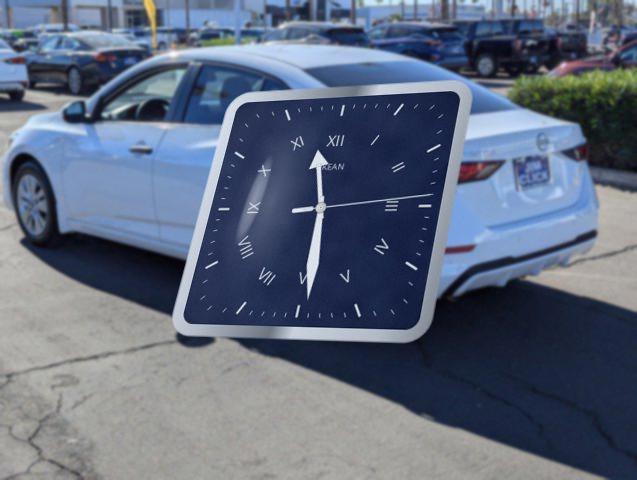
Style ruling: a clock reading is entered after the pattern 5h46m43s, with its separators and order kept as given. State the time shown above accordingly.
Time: 11h29m14s
